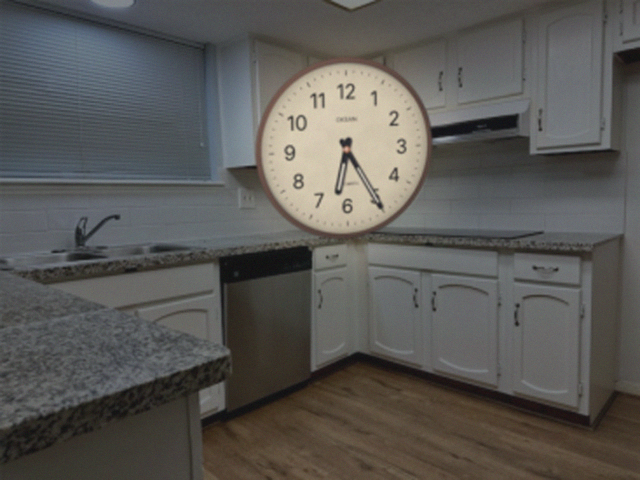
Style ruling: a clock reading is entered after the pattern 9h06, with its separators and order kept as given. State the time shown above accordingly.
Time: 6h25
